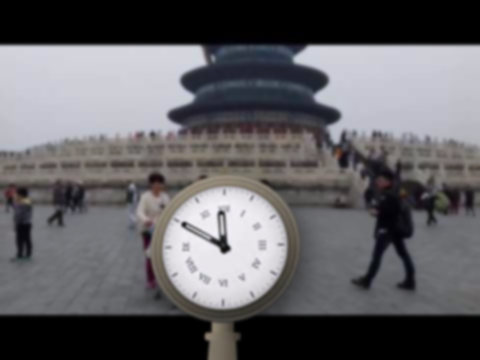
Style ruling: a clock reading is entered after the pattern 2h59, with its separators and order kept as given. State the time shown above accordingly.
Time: 11h50
